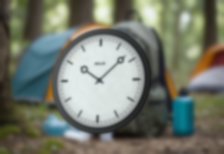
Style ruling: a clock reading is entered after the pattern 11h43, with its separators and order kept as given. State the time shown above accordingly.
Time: 10h08
